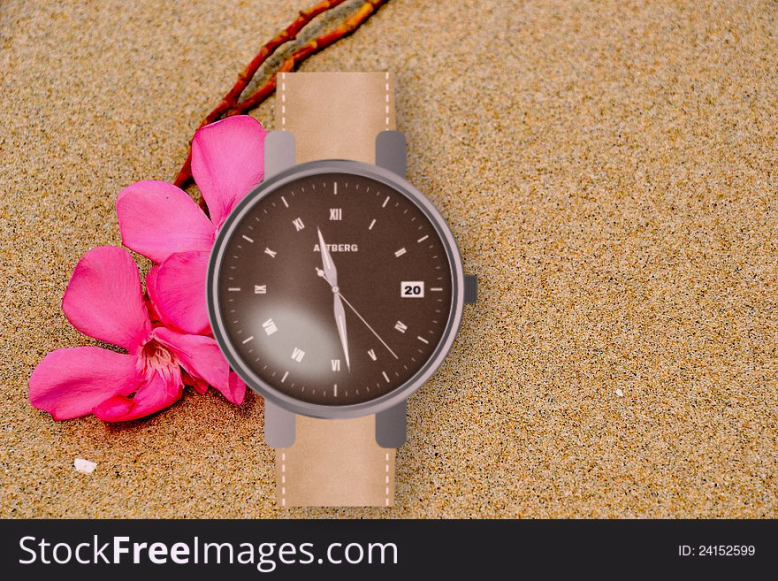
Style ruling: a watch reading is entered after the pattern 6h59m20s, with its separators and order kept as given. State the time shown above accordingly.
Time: 11h28m23s
